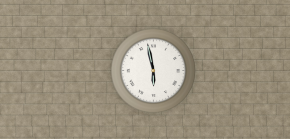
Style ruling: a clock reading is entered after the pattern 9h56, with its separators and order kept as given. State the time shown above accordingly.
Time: 5h58
